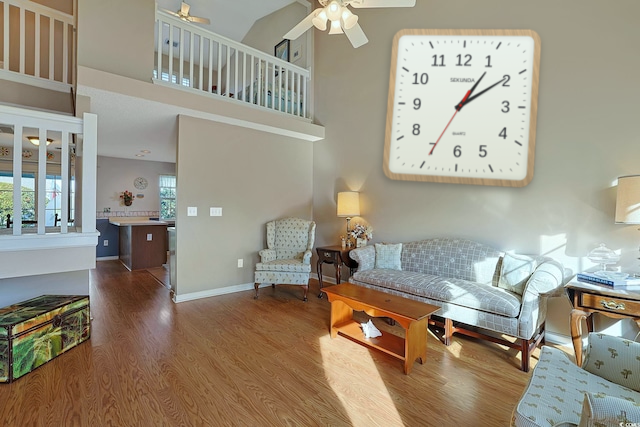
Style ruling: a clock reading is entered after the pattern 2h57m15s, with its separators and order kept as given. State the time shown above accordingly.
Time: 1h09m35s
